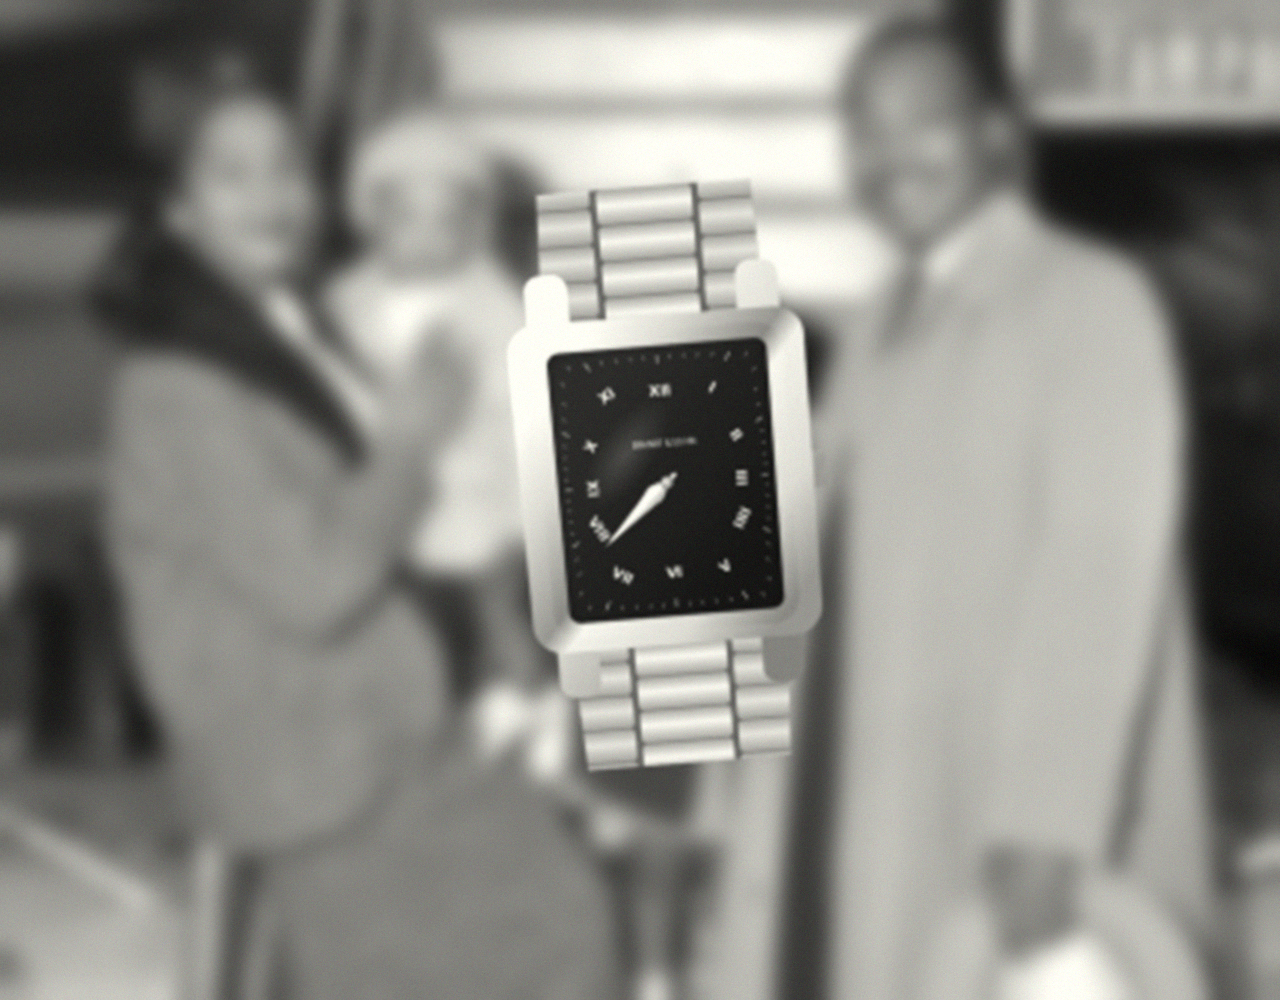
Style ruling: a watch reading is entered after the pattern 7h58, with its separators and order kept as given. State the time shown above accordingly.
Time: 7h38
